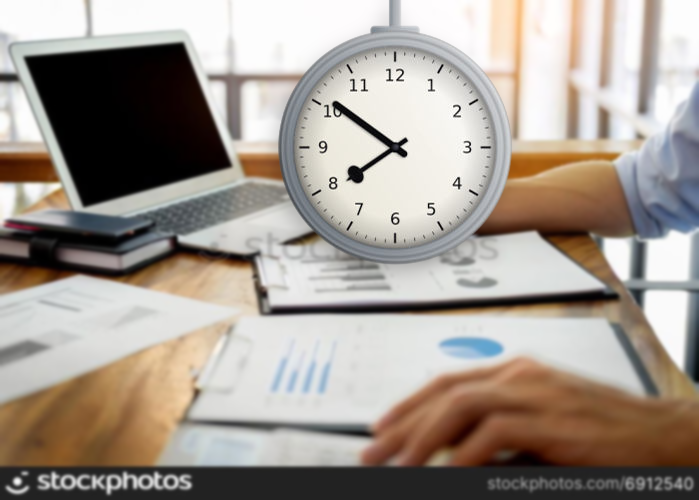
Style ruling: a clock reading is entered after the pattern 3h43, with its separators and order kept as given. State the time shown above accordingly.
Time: 7h51
